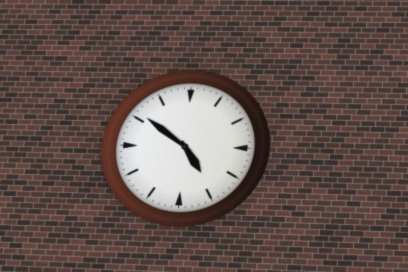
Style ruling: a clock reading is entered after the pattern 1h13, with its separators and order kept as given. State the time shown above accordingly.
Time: 4h51
